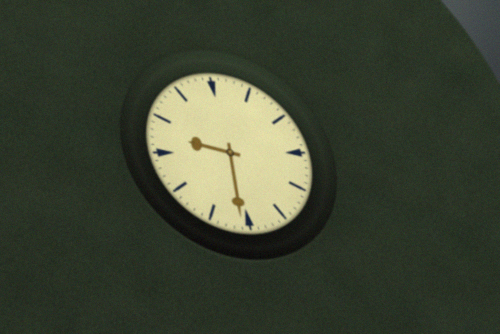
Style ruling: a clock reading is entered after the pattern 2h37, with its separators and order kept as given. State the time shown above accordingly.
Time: 9h31
